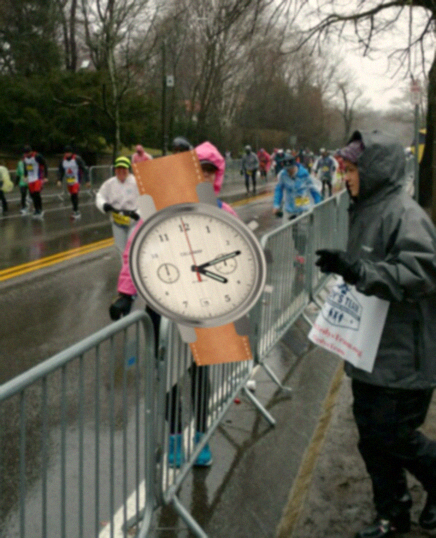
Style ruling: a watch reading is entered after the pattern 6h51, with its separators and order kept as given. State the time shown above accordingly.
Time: 4h13
